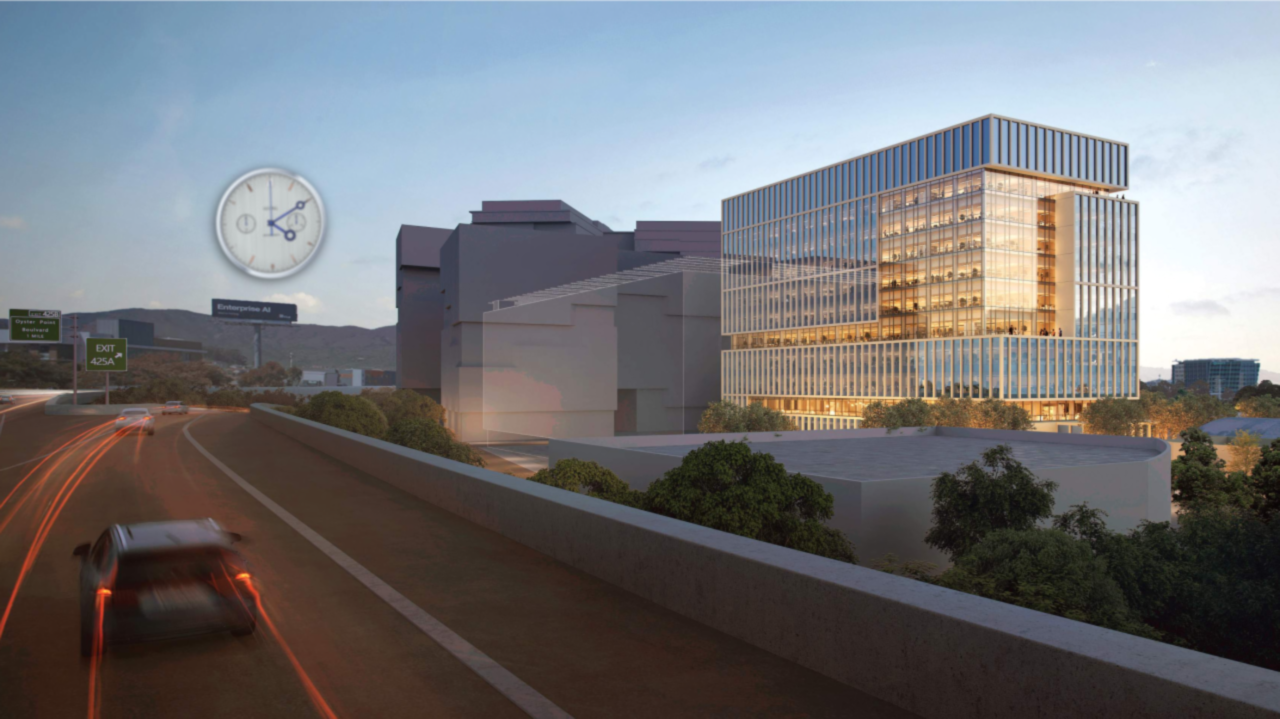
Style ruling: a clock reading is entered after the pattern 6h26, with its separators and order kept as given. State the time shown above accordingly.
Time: 4h10
